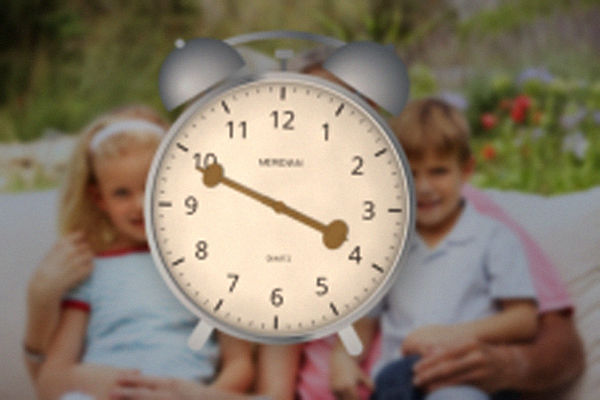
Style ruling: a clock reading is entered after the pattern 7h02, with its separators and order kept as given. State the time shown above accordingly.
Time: 3h49
